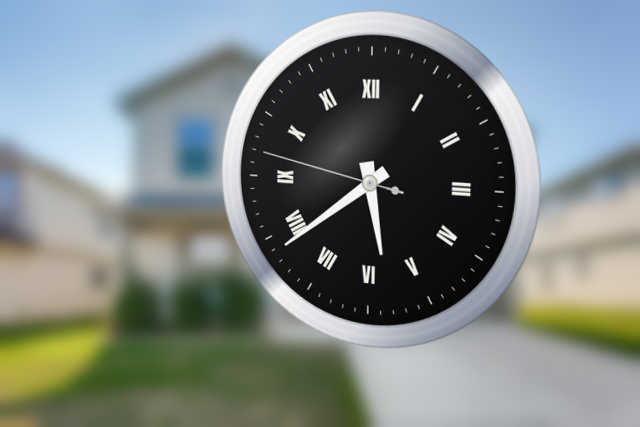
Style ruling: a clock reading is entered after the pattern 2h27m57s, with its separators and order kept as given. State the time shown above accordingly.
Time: 5h38m47s
